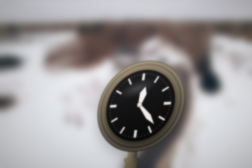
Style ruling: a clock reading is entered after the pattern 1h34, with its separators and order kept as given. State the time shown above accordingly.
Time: 12h23
